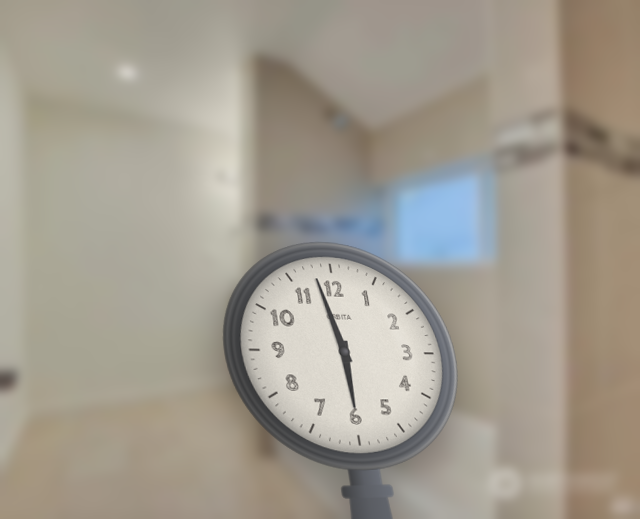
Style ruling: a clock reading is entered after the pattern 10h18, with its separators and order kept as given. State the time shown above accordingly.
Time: 5h58
